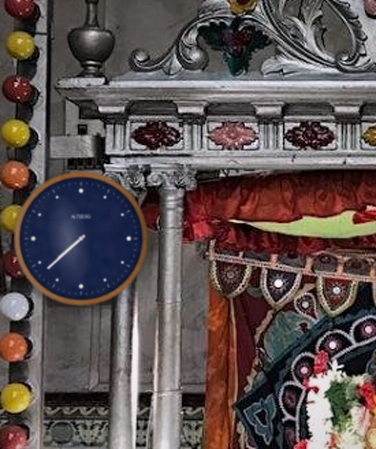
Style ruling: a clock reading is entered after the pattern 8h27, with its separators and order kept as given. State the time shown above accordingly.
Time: 7h38
